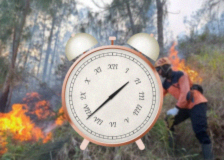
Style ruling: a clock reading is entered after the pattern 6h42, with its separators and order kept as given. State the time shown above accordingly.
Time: 1h38
